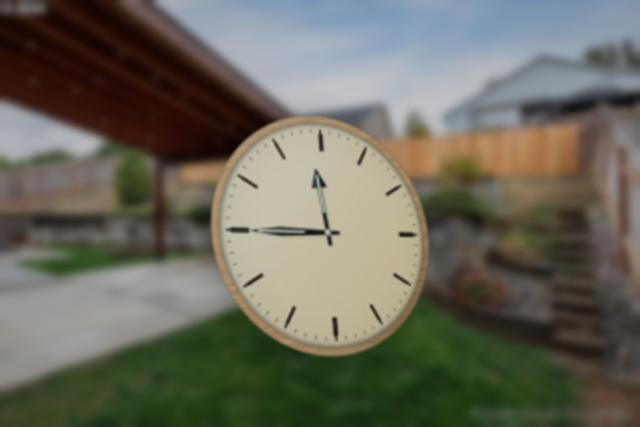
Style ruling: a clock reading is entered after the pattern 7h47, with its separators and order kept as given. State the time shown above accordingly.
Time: 11h45
